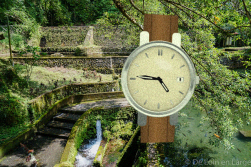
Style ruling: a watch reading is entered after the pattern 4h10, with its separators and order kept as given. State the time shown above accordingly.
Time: 4h46
